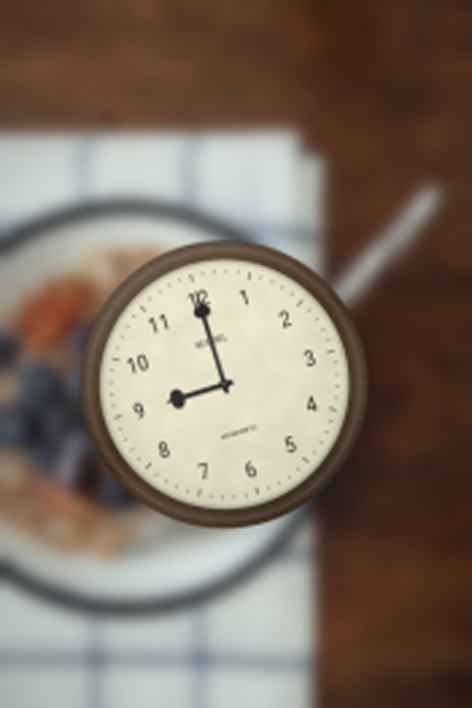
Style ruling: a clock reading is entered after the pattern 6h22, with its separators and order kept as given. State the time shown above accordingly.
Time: 9h00
